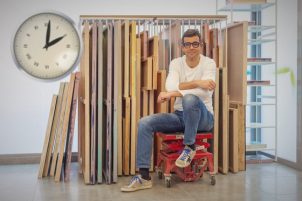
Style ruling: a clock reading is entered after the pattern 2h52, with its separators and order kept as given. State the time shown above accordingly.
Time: 2h01
